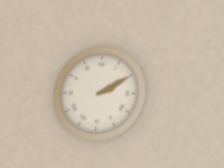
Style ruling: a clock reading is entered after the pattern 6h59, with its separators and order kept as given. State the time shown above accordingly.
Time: 2h10
